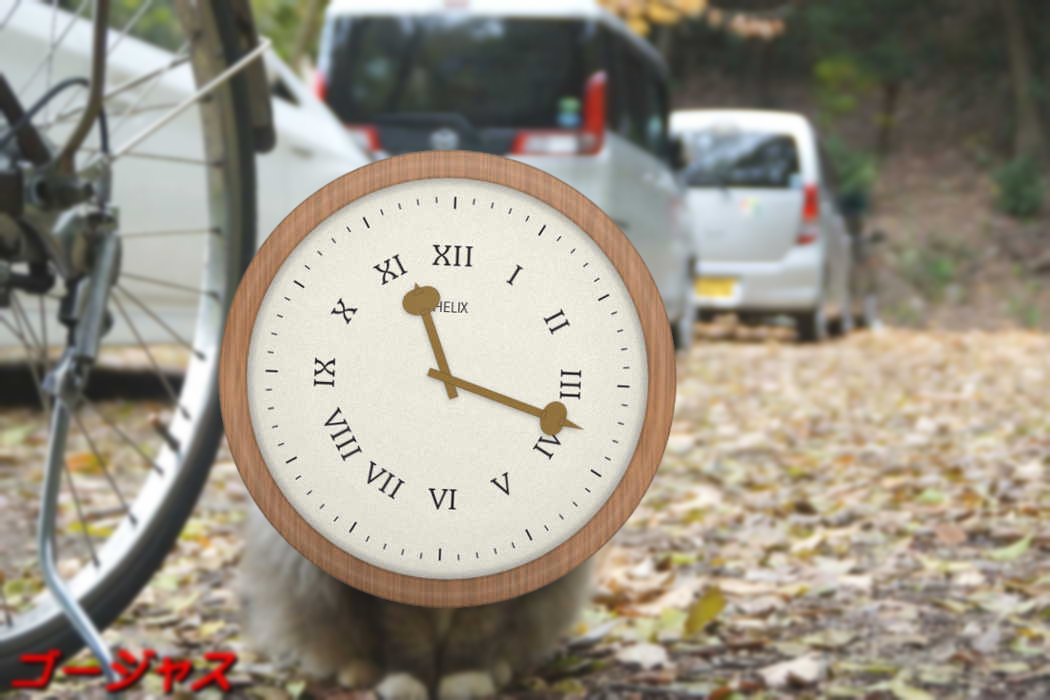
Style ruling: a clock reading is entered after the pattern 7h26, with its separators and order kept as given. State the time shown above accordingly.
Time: 11h18
